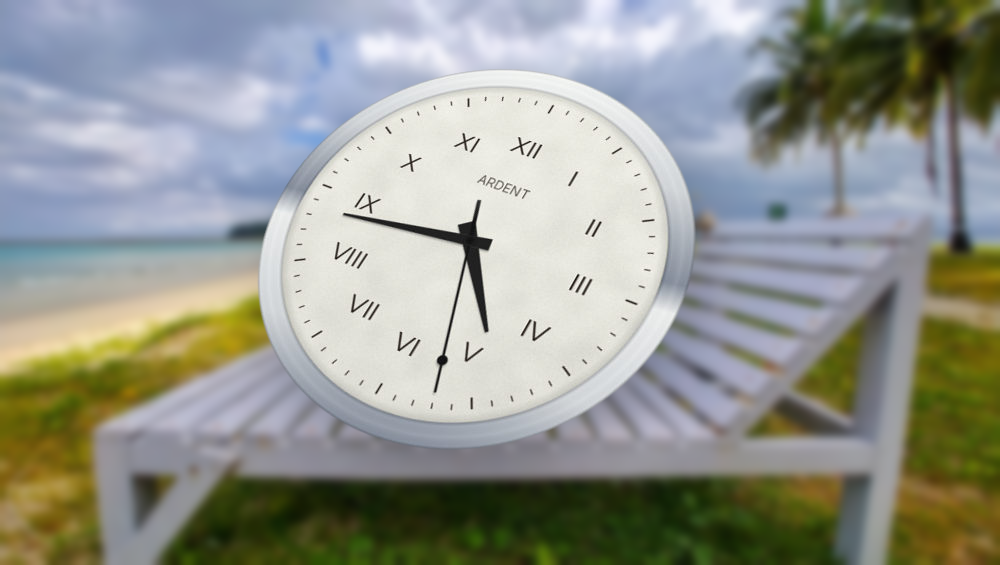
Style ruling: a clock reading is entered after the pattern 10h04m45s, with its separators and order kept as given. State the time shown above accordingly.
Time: 4h43m27s
